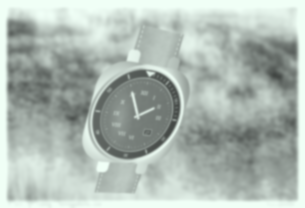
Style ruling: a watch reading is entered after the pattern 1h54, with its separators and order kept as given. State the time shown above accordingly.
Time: 1h55
